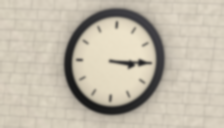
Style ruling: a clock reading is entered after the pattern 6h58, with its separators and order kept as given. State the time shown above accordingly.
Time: 3h15
